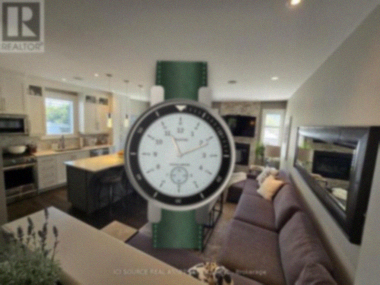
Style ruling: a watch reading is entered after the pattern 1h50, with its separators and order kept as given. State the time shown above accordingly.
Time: 11h11
